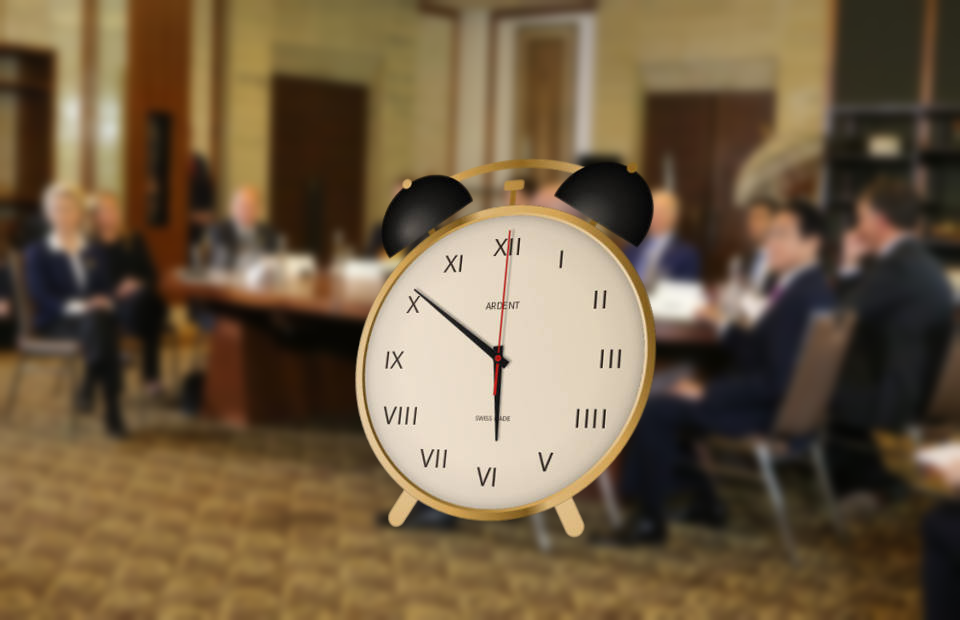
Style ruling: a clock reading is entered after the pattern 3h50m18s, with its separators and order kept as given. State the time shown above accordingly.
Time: 5h51m00s
